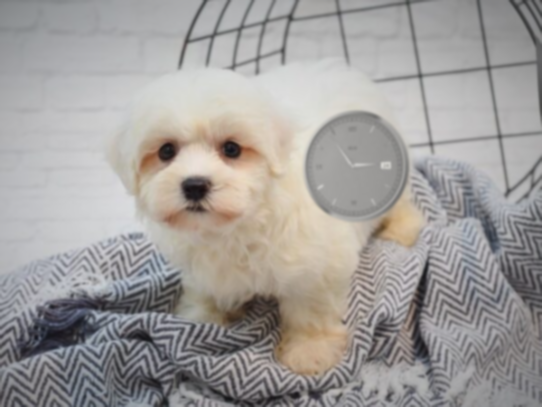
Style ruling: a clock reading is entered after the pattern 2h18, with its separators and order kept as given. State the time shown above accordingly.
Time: 2h54
